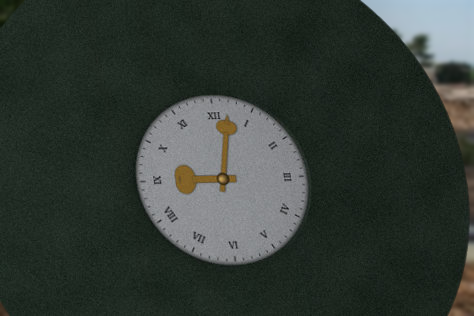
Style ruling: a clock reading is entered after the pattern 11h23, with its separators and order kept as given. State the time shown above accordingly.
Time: 9h02
